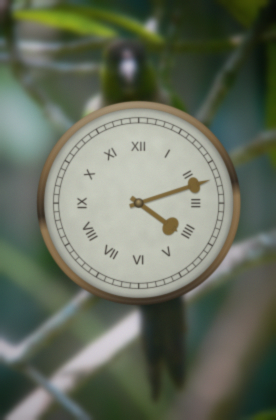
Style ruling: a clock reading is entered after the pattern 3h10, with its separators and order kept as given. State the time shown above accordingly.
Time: 4h12
